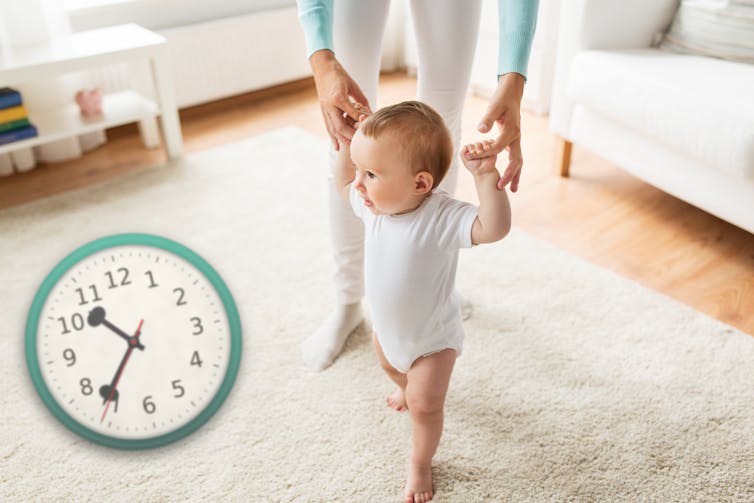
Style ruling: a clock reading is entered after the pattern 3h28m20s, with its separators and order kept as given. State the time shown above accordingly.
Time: 10h36m36s
